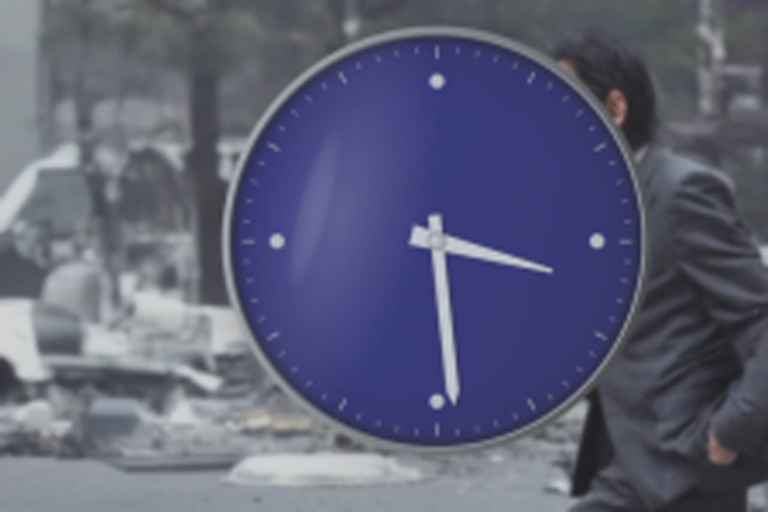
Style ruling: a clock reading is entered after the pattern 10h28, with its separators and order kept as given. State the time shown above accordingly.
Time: 3h29
